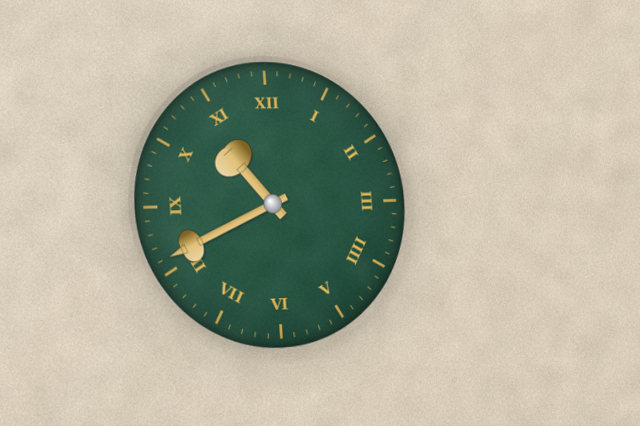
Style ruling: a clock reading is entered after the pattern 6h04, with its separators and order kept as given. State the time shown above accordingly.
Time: 10h41
